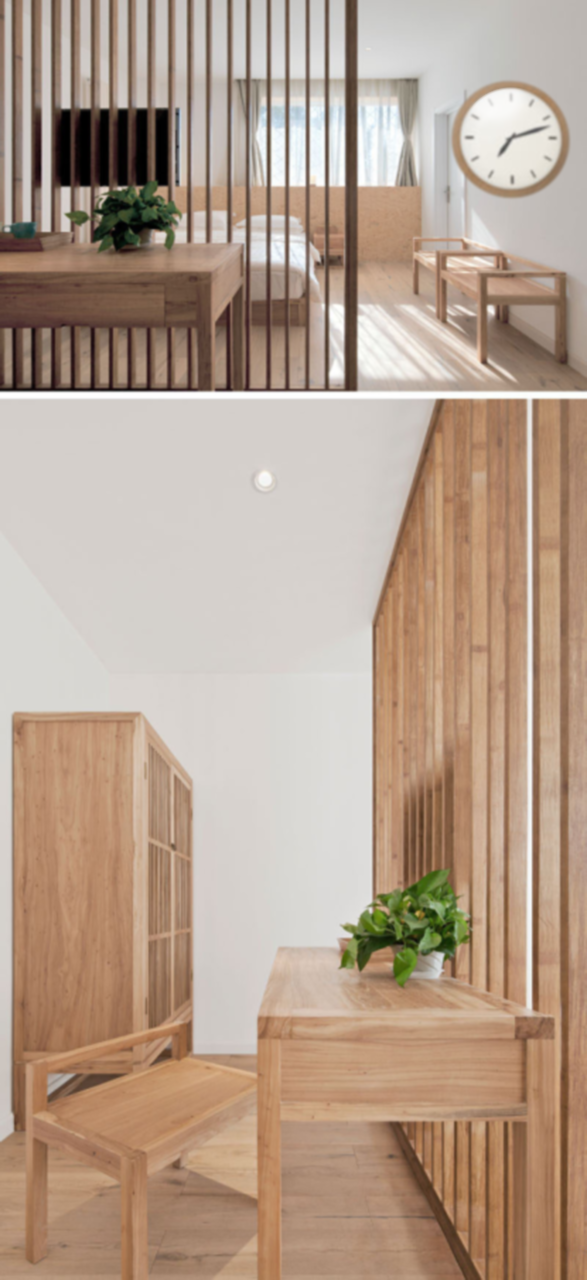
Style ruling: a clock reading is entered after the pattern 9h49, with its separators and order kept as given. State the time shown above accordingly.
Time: 7h12
